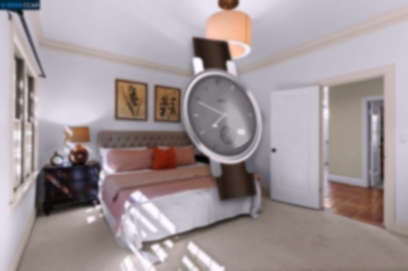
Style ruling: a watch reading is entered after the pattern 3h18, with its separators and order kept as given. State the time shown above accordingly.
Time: 7h49
